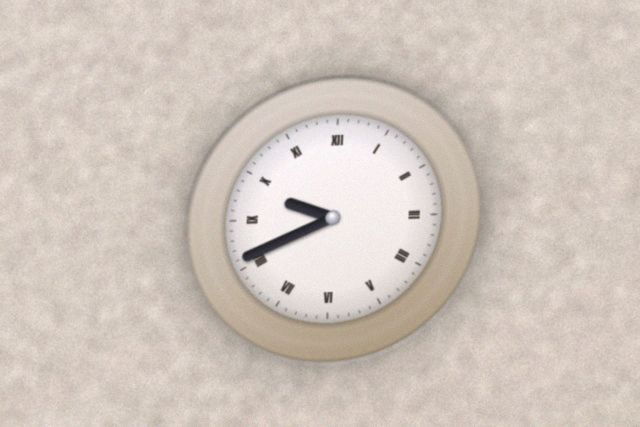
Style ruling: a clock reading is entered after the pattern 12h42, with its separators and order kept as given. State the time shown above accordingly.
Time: 9h41
